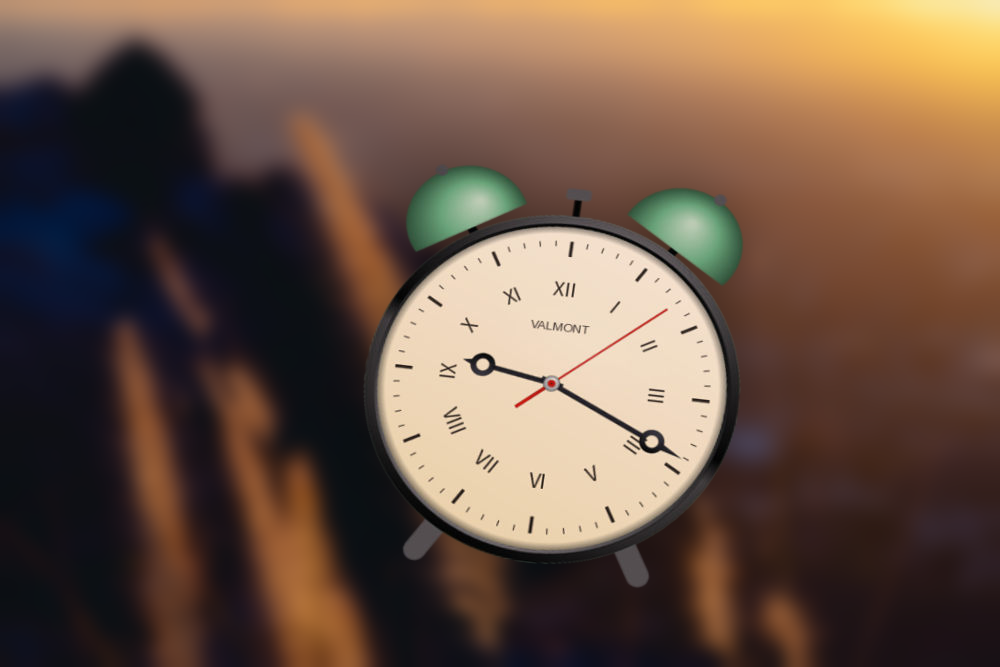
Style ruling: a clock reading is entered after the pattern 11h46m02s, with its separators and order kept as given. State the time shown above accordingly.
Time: 9h19m08s
